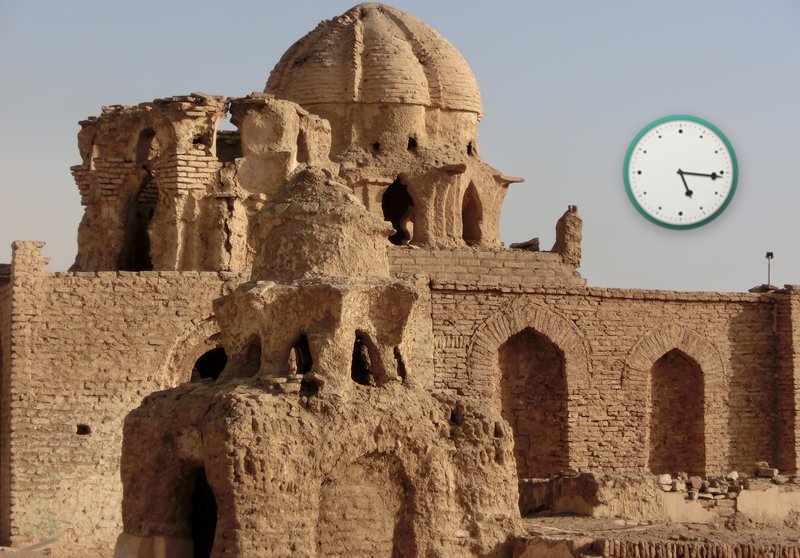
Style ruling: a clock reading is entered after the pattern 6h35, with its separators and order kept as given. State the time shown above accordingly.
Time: 5h16
